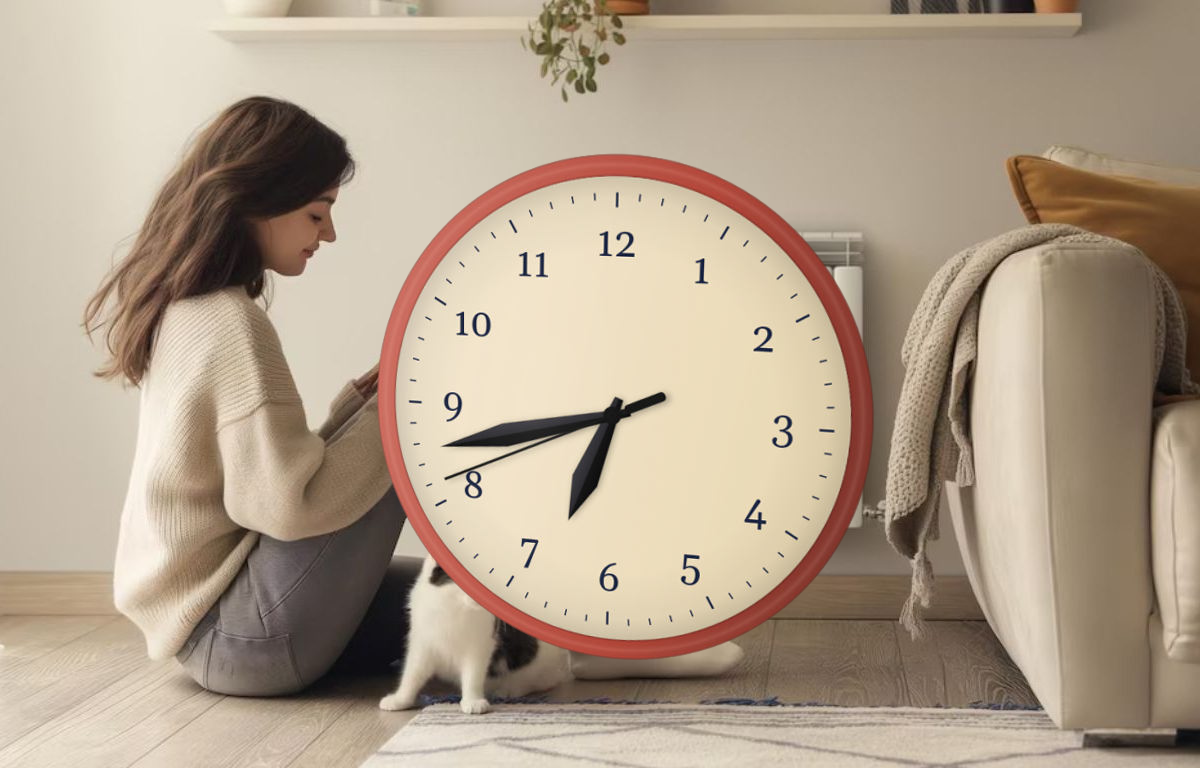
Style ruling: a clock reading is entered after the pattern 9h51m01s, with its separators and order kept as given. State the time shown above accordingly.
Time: 6h42m41s
